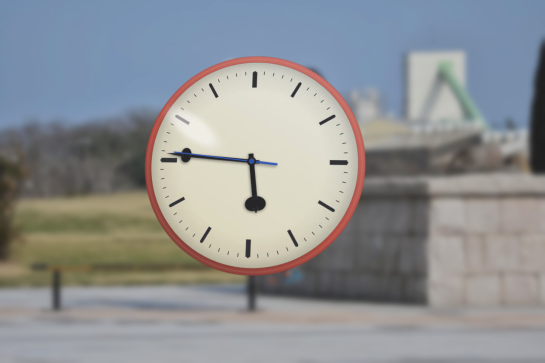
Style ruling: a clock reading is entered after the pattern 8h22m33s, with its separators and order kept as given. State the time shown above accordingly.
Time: 5h45m46s
